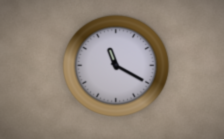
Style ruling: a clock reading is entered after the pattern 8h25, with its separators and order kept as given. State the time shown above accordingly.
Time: 11h20
